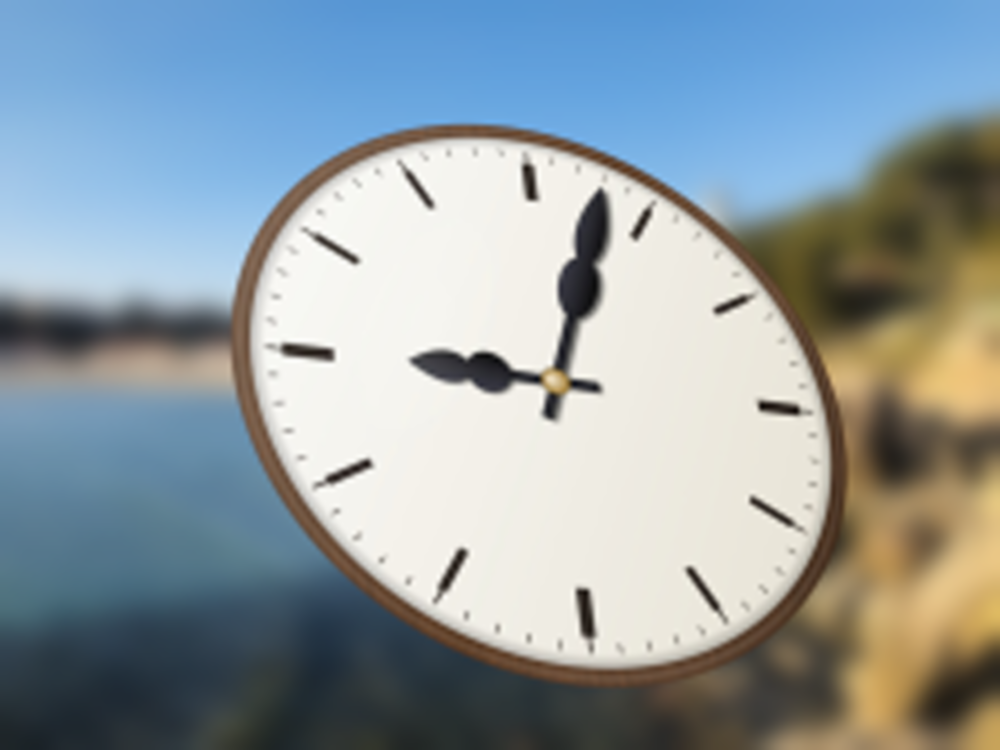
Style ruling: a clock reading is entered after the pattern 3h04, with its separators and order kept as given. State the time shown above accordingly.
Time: 9h03
